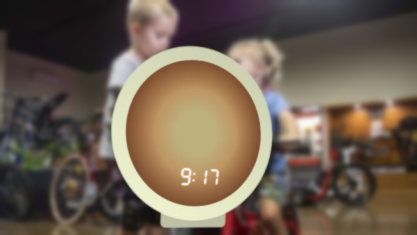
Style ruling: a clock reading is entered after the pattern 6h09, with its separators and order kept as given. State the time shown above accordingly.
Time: 9h17
